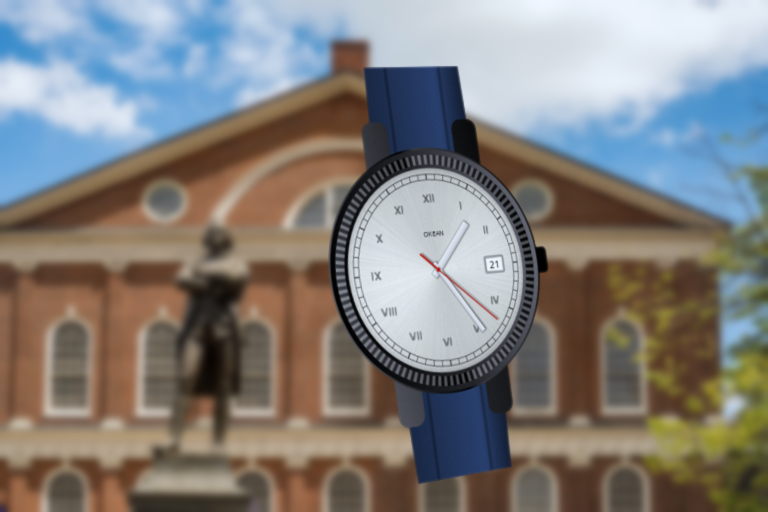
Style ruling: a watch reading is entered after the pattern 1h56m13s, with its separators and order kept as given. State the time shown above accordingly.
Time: 1h24m22s
